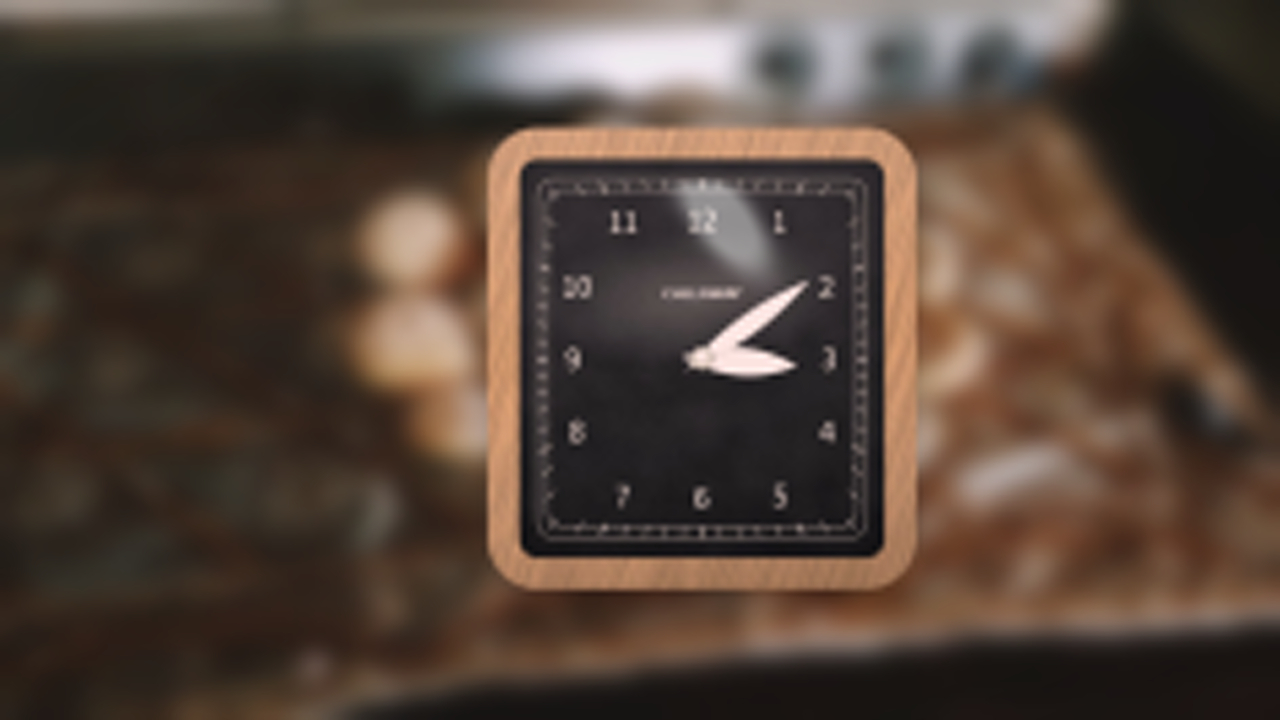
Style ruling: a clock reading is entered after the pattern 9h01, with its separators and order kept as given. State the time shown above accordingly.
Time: 3h09
